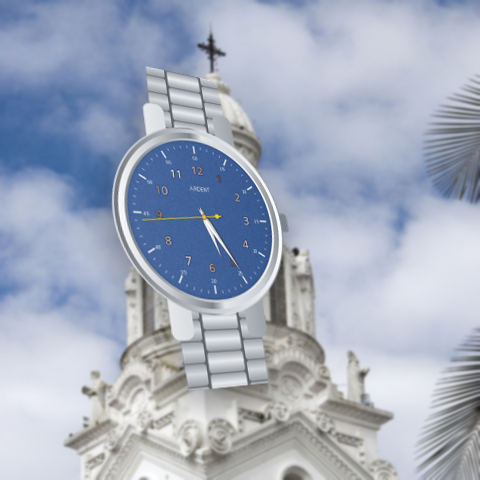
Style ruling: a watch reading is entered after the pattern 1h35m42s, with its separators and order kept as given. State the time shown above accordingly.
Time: 5h24m44s
